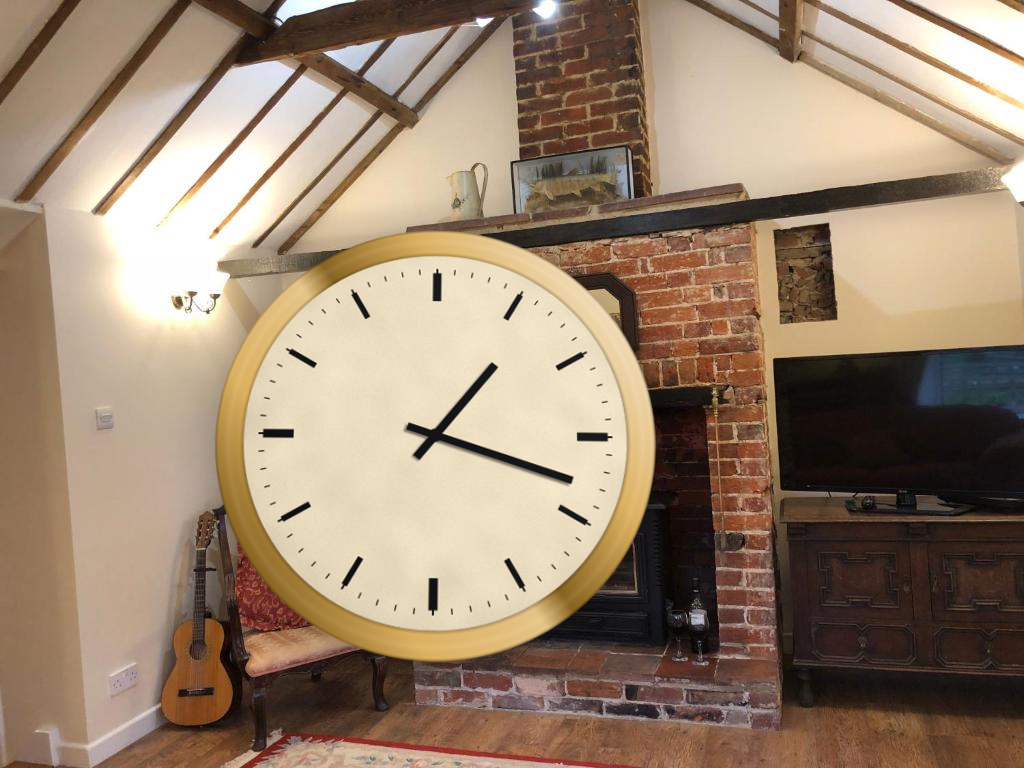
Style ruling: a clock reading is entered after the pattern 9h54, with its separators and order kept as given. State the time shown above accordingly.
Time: 1h18
